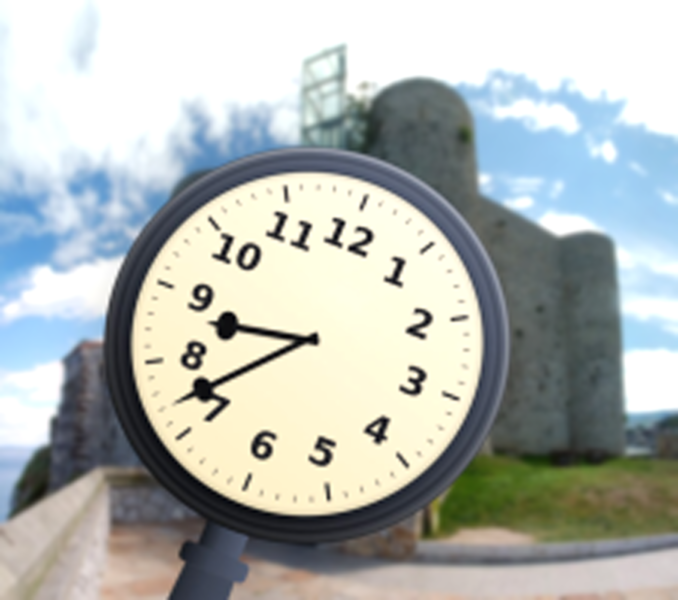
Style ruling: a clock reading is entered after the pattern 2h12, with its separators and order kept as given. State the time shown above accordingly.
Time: 8h37
